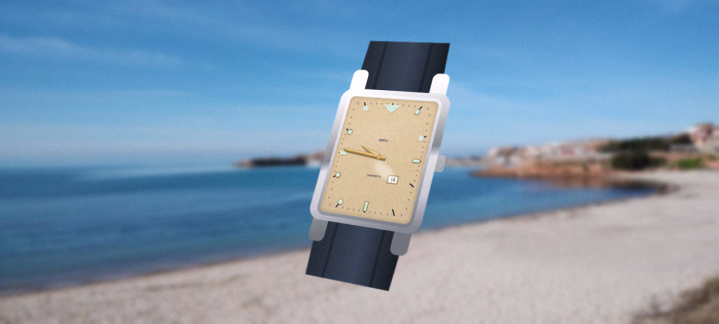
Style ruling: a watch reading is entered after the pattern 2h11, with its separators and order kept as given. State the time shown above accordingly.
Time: 9h46
